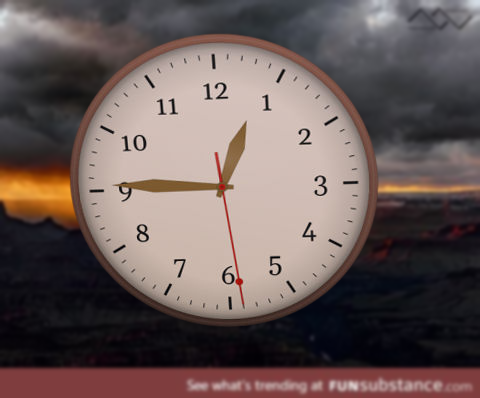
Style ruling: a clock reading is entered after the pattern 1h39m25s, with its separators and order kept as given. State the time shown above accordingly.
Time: 12h45m29s
